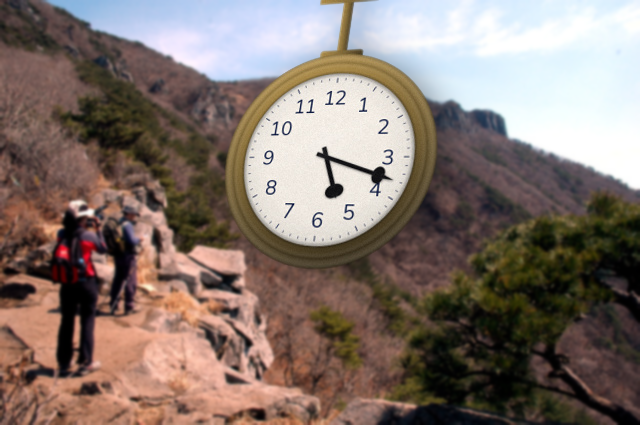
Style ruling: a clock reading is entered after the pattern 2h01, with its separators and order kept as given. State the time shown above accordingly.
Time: 5h18
